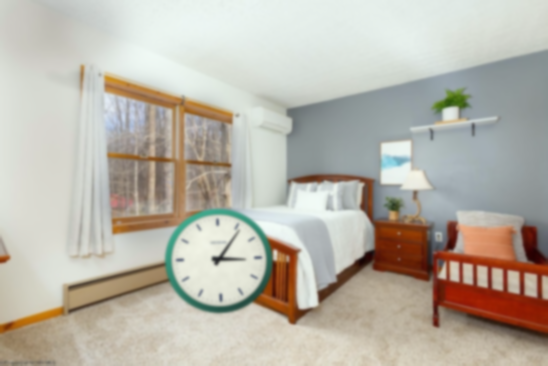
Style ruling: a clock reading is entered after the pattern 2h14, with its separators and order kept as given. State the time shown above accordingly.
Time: 3h06
